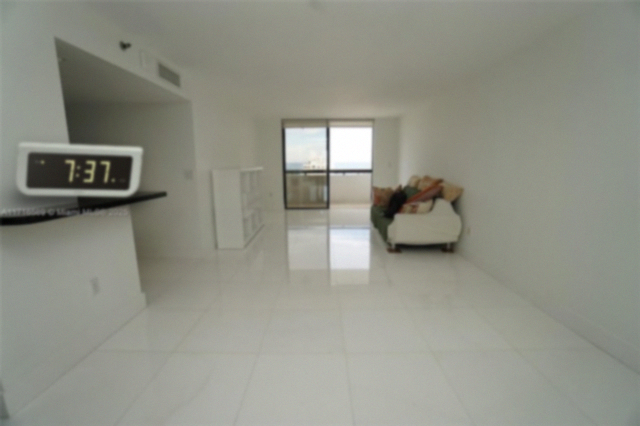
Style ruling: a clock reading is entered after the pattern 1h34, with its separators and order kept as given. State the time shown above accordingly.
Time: 7h37
